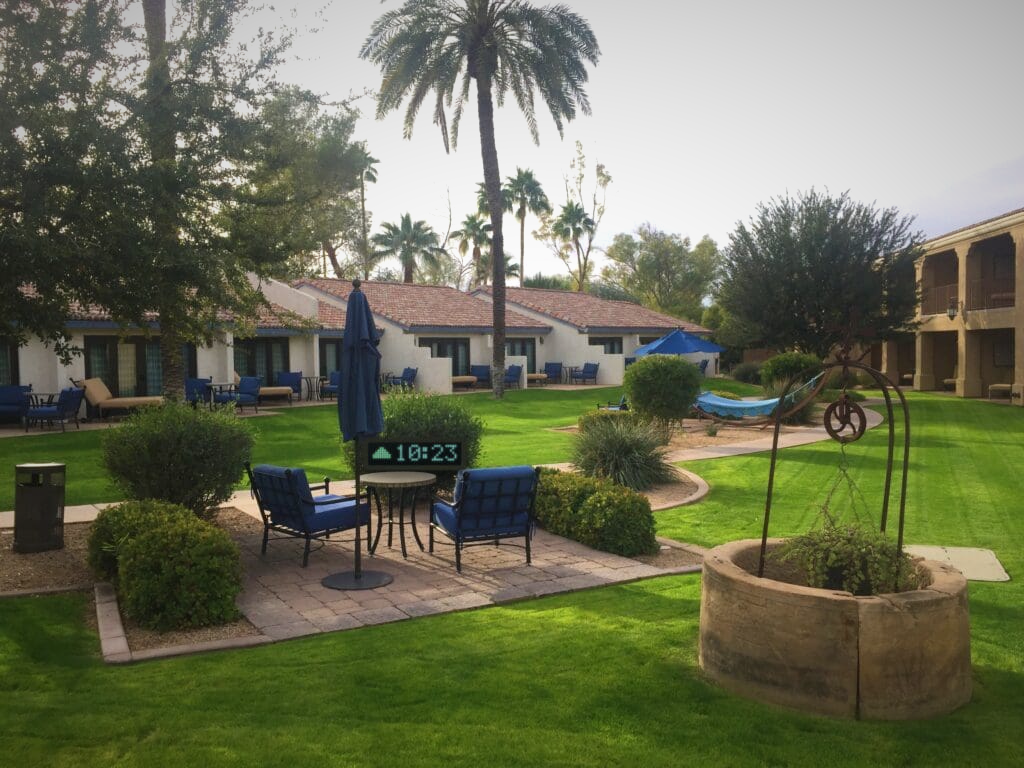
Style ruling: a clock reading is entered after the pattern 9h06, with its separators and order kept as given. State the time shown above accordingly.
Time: 10h23
